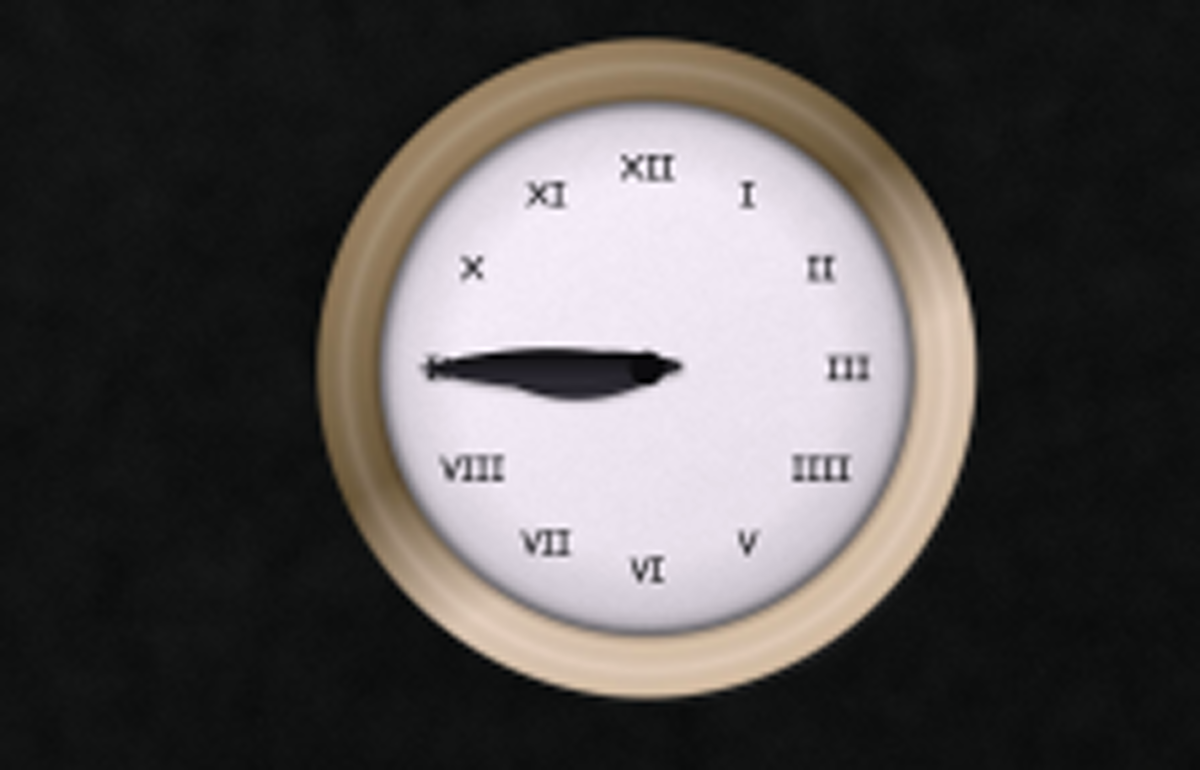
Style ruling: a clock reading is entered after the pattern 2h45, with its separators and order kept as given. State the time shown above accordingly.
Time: 8h45
